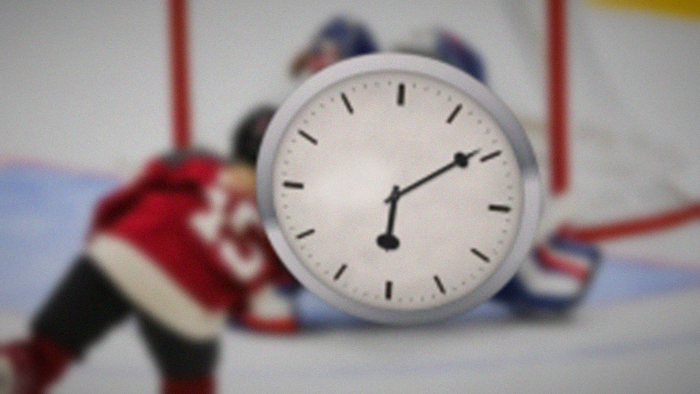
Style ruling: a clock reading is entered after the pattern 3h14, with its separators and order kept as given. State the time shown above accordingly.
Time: 6h09
